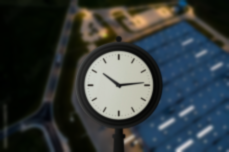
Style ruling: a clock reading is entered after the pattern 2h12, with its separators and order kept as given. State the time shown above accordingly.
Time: 10h14
